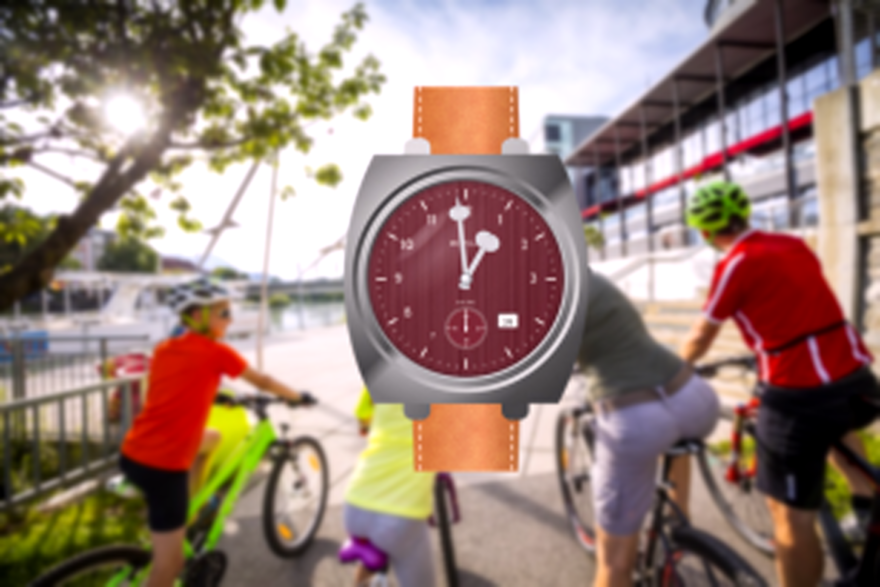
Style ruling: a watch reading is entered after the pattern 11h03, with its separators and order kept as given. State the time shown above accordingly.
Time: 12h59
